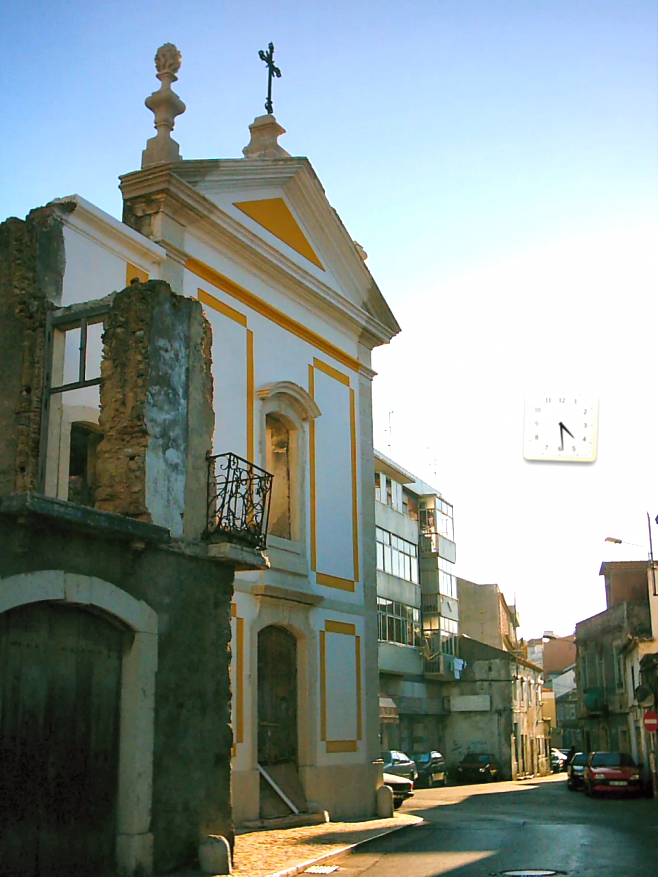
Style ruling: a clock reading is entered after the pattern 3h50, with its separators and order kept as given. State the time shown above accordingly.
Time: 4h29
